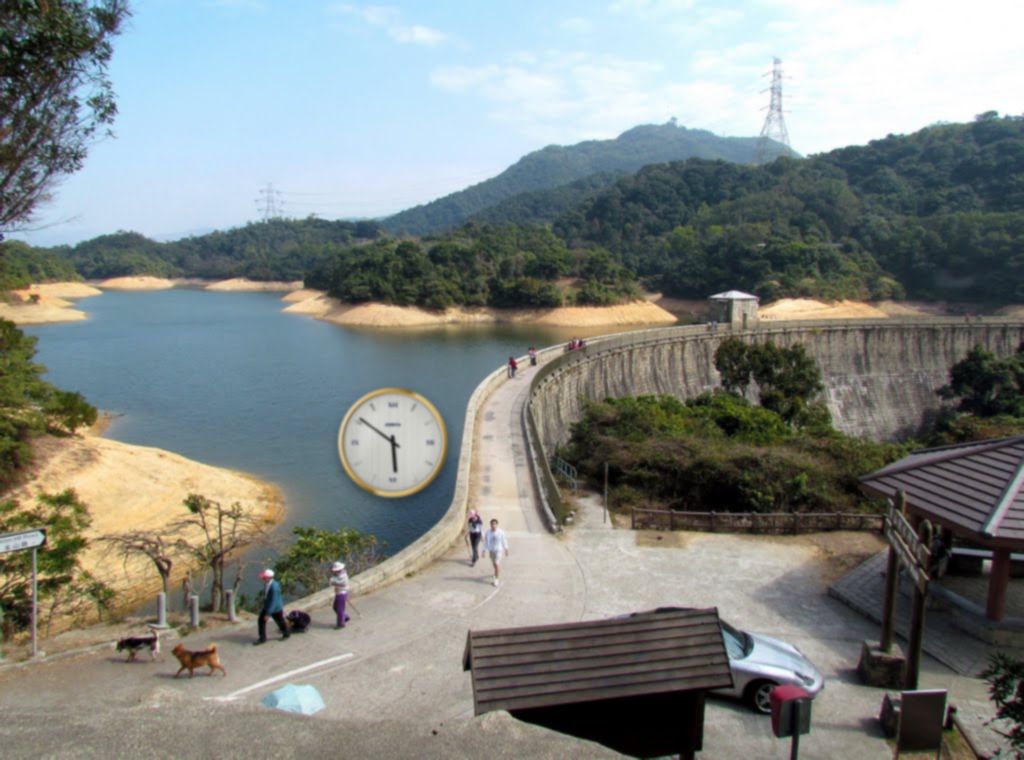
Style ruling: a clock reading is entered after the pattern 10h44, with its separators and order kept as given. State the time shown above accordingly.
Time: 5h51
